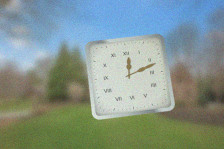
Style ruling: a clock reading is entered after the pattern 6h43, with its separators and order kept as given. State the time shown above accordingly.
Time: 12h12
